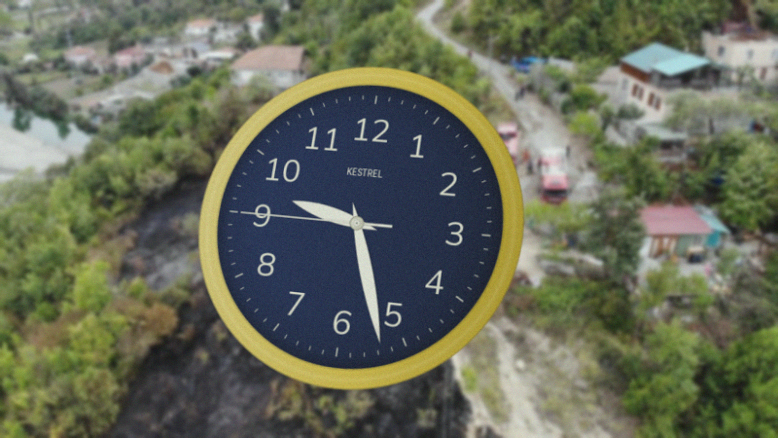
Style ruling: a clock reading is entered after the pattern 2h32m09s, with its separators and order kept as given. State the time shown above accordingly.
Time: 9h26m45s
